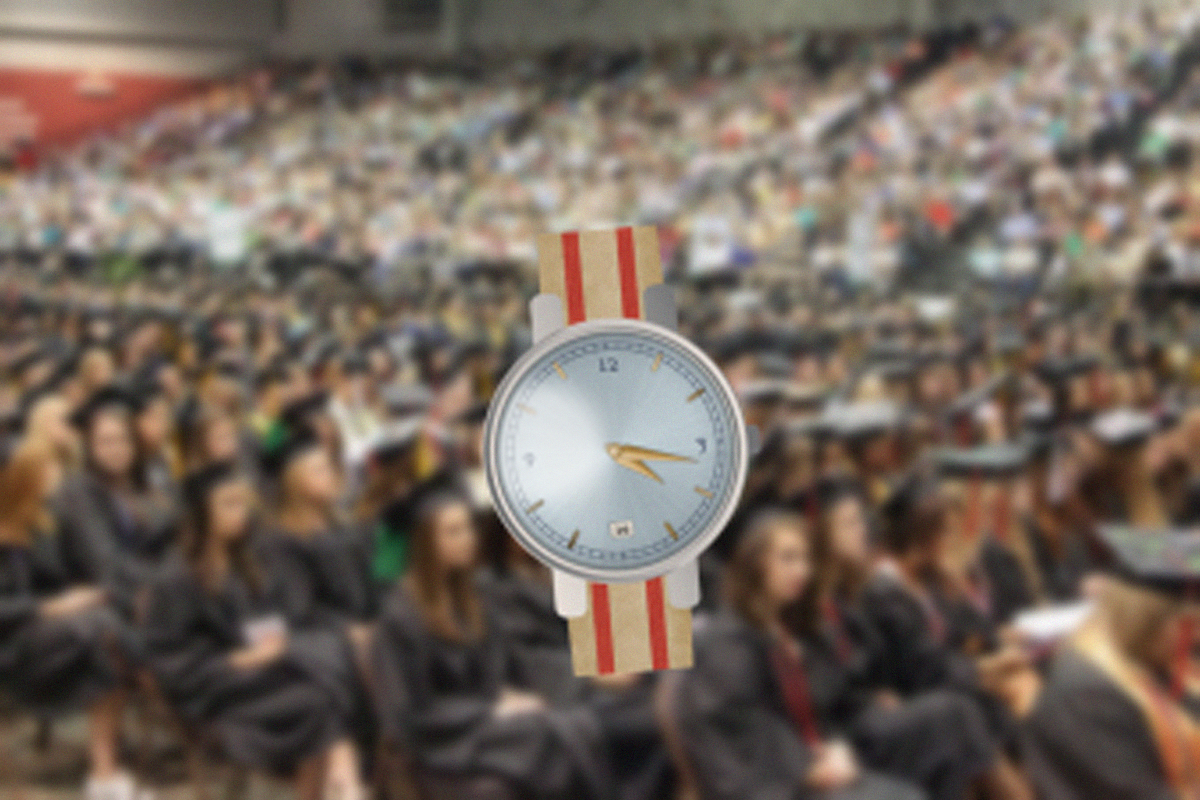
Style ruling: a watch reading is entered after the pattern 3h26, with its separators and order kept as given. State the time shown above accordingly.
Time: 4h17
